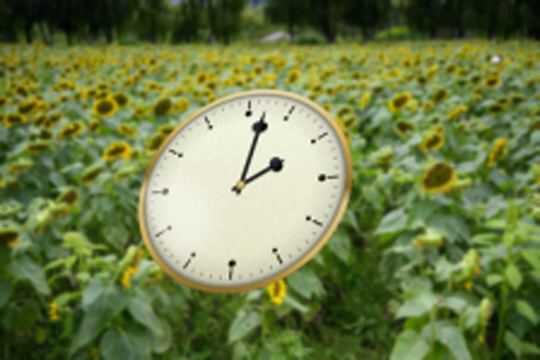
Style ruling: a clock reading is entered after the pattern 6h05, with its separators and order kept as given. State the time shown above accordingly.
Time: 2h02
